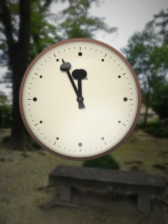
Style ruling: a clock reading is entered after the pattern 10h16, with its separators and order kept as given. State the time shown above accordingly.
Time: 11h56
